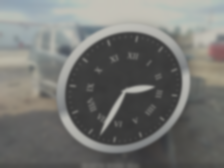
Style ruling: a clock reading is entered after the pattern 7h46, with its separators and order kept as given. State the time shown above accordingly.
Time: 2h33
